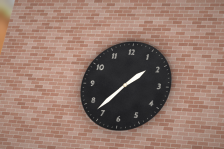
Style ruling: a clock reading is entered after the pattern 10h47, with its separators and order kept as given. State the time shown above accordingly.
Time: 1h37
